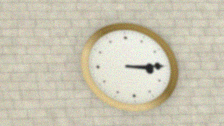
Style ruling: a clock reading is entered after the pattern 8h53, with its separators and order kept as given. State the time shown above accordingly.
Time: 3h15
